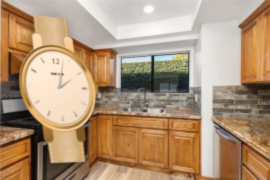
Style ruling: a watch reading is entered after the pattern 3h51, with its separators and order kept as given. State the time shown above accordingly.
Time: 2h03
